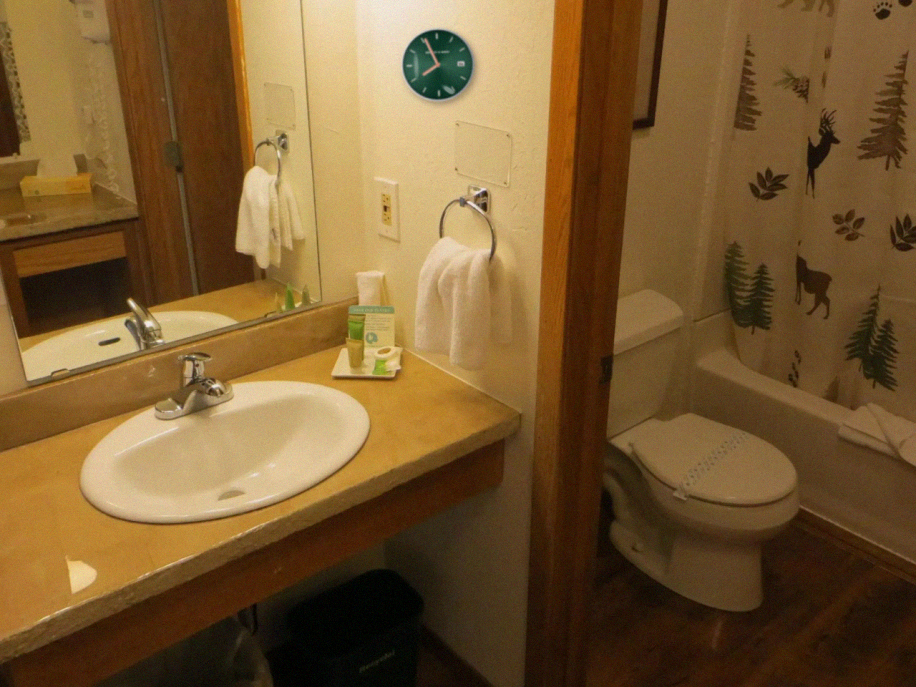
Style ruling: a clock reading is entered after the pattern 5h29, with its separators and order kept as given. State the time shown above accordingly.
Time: 7h56
